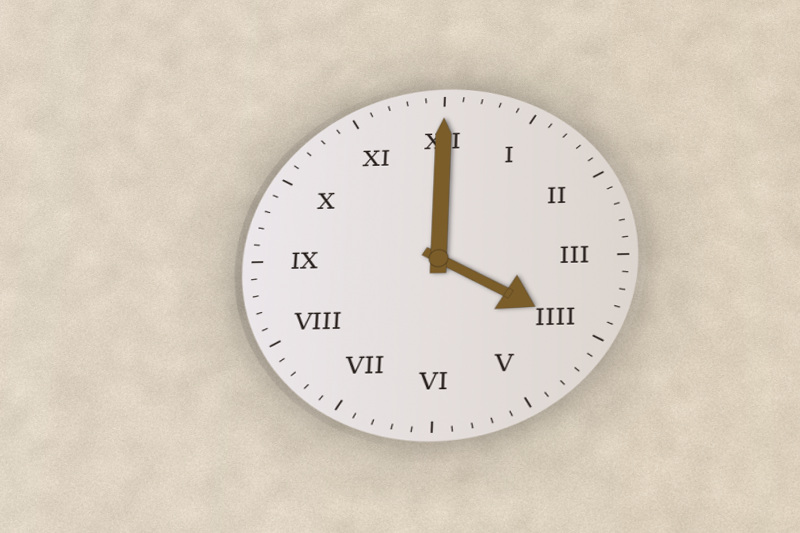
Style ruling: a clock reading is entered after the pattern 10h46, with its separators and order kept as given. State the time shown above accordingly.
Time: 4h00
